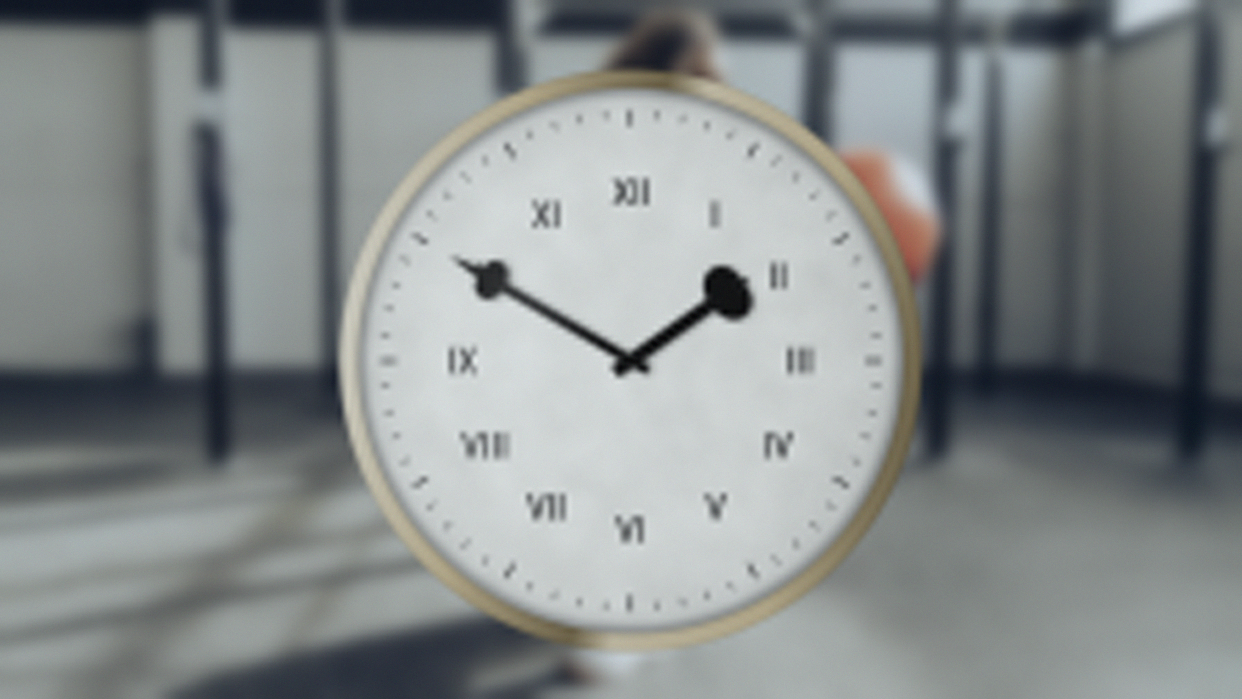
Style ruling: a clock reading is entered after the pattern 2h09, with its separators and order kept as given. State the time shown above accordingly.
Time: 1h50
